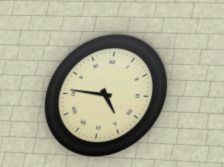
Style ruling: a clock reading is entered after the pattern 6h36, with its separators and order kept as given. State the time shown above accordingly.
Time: 4h46
